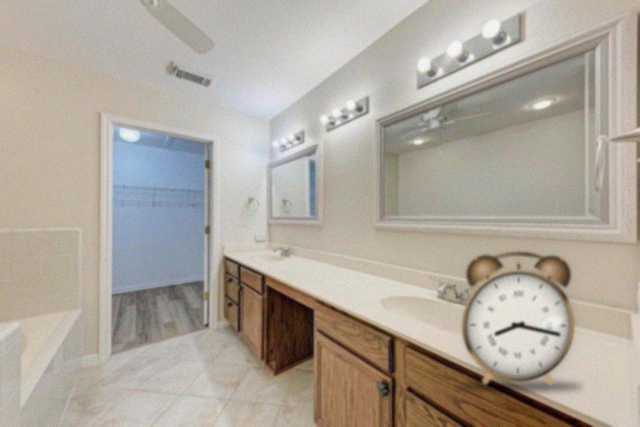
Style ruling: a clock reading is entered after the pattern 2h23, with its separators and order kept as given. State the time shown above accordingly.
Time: 8h17
